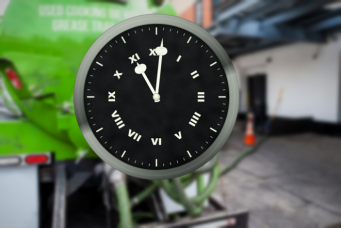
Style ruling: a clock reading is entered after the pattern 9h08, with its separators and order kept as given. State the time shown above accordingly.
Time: 11h01
